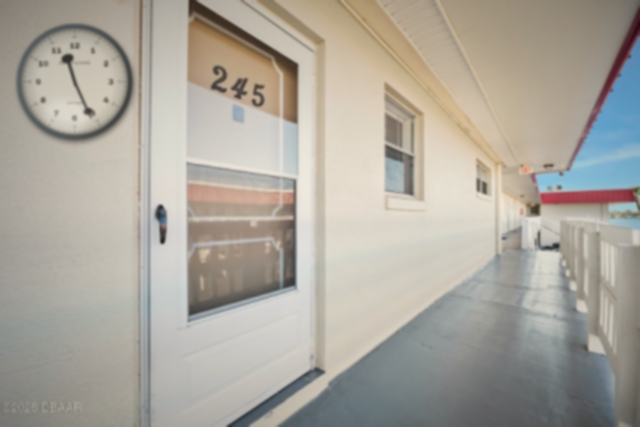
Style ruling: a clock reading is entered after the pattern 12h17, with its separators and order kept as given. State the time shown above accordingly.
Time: 11h26
